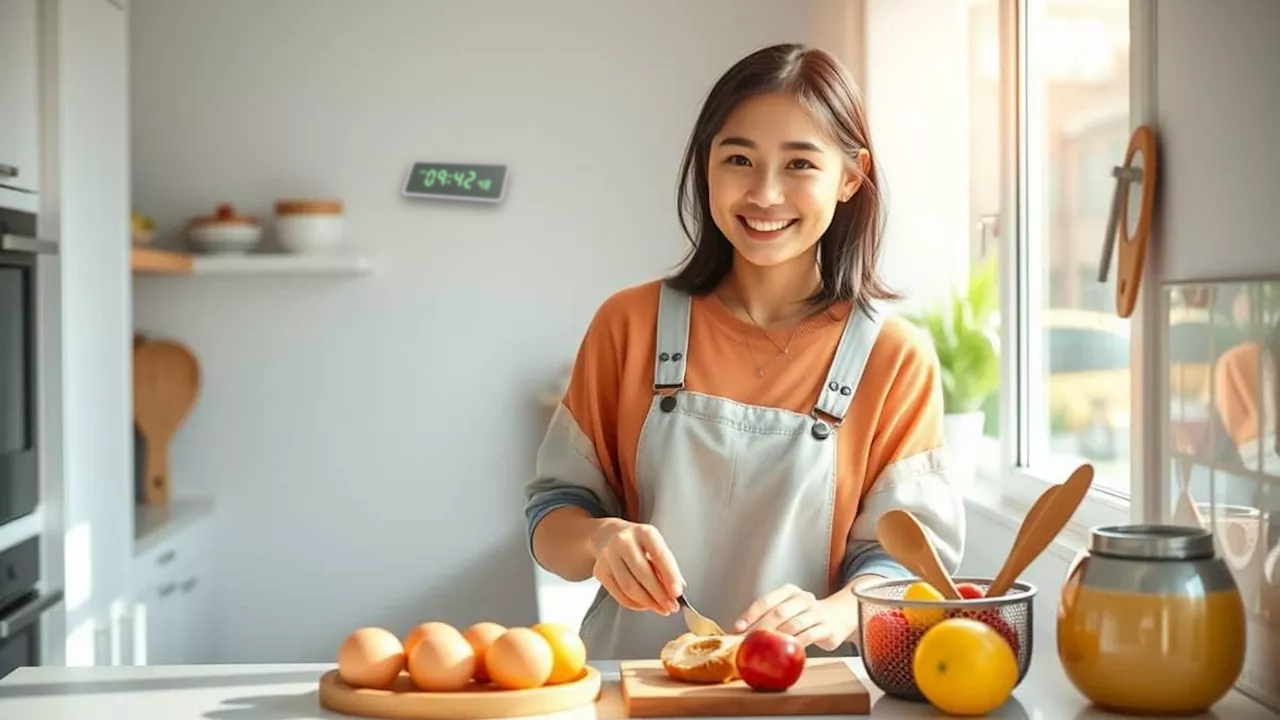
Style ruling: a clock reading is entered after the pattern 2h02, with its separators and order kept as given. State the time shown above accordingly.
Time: 9h42
